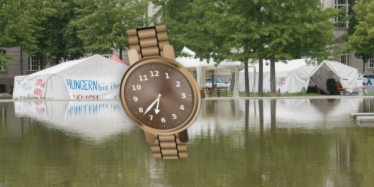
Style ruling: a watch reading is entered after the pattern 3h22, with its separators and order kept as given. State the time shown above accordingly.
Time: 6h38
